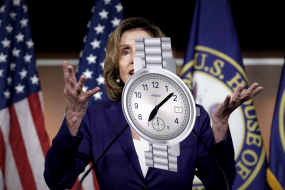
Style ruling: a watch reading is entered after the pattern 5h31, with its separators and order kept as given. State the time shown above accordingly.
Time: 7h08
